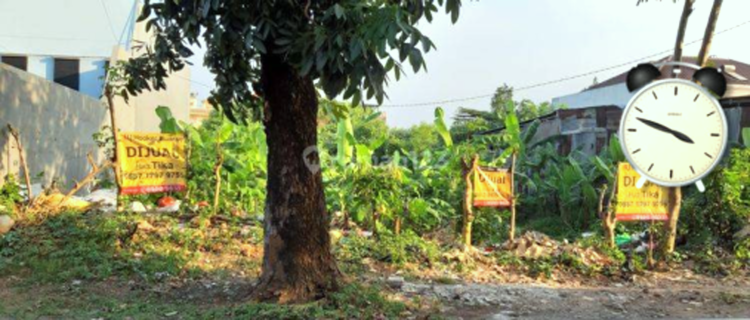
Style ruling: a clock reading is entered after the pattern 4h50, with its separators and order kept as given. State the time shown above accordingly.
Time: 3h48
